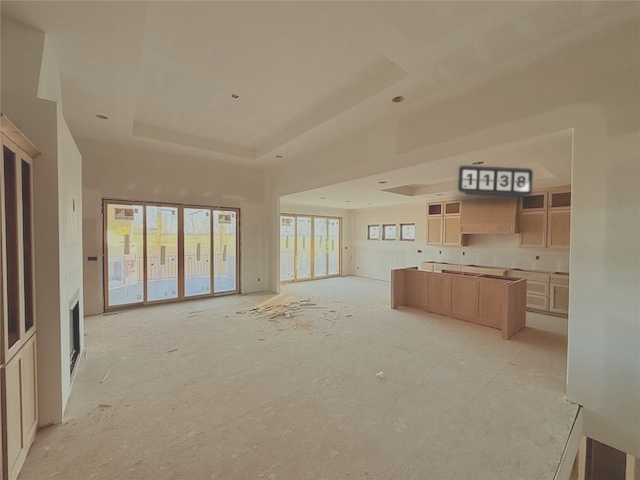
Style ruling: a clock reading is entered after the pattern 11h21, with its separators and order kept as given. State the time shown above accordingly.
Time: 11h38
